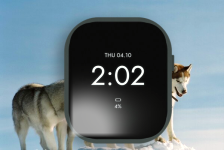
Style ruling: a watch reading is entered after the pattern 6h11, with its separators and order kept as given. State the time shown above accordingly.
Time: 2h02
